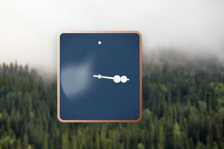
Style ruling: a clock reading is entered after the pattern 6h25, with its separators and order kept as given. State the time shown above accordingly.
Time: 3h16
